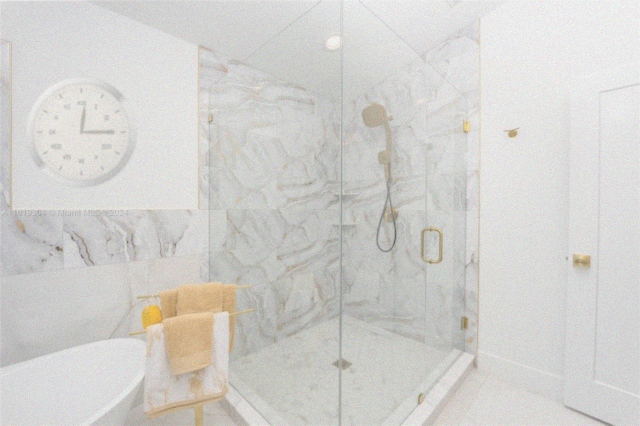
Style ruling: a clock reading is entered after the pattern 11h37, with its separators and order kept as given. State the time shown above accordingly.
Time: 12h15
